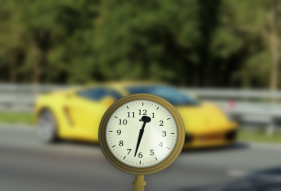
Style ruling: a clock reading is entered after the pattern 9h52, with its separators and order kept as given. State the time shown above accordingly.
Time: 12h32
